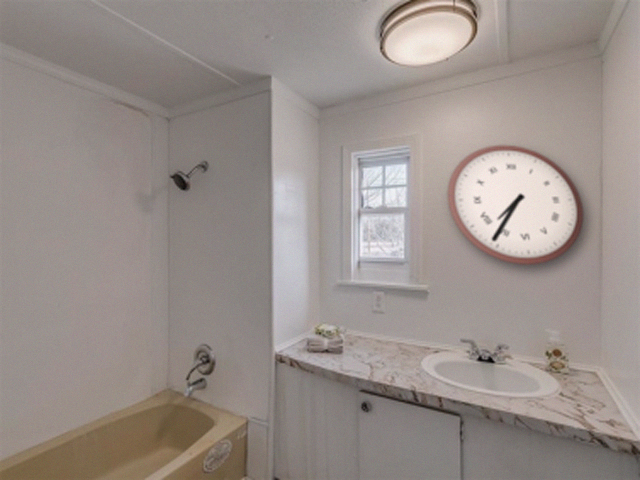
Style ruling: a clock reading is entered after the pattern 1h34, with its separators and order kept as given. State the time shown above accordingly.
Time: 7h36
